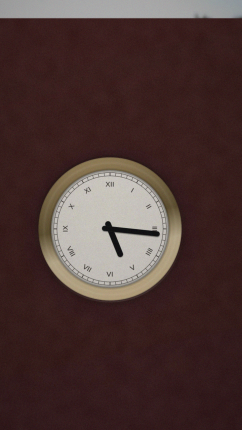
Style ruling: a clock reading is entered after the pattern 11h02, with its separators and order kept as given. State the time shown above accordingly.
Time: 5h16
